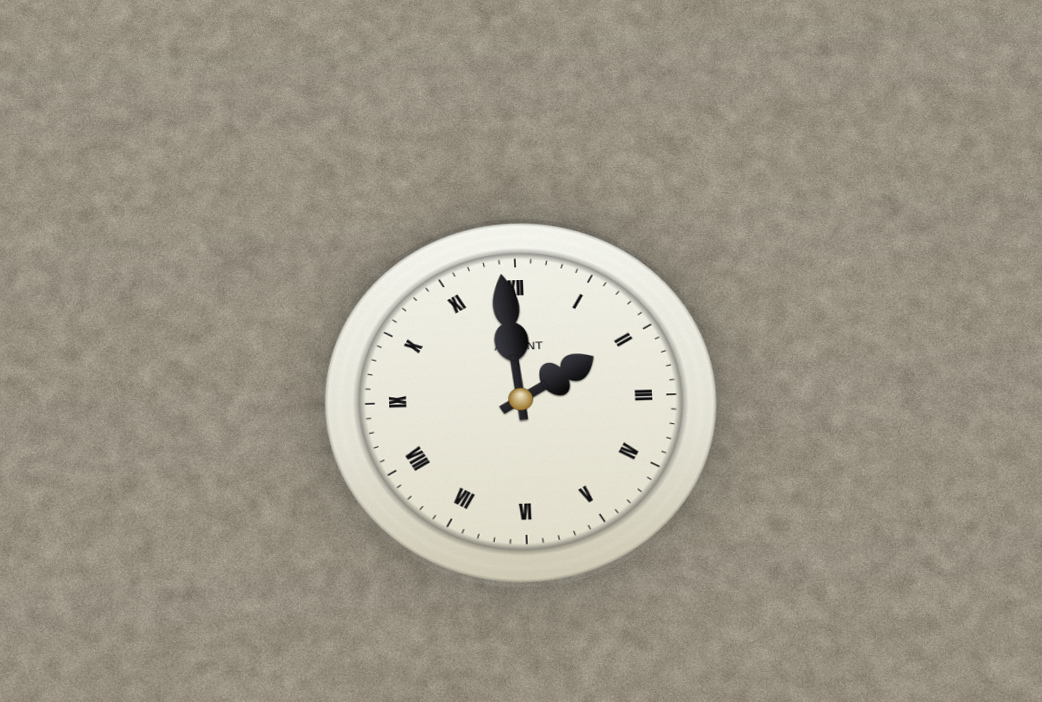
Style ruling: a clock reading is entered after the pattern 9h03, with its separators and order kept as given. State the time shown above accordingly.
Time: 1h59
